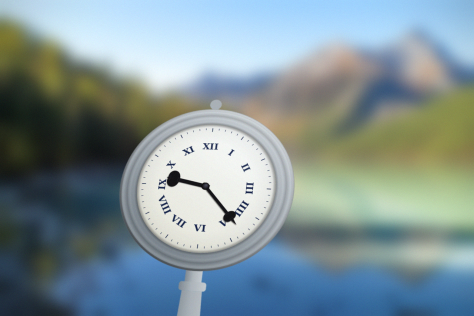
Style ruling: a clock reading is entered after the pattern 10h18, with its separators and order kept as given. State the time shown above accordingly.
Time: 9h23
